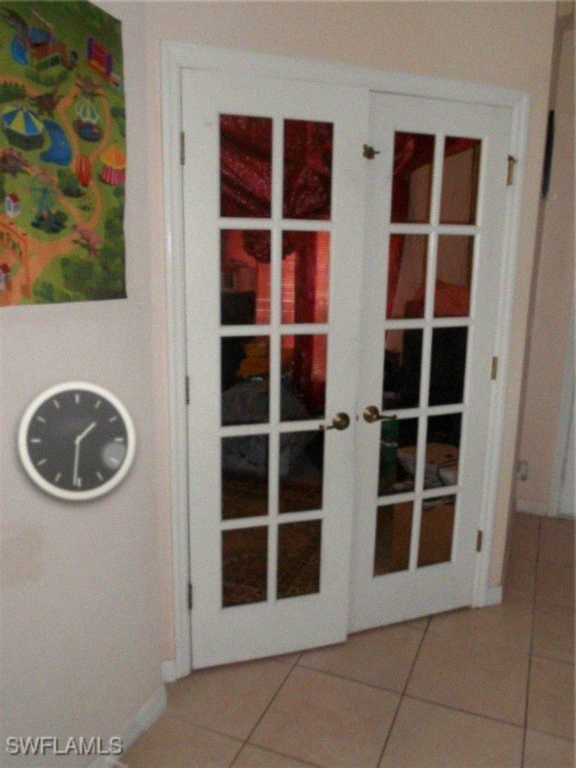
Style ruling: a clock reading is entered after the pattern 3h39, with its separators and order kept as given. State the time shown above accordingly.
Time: 1h31
